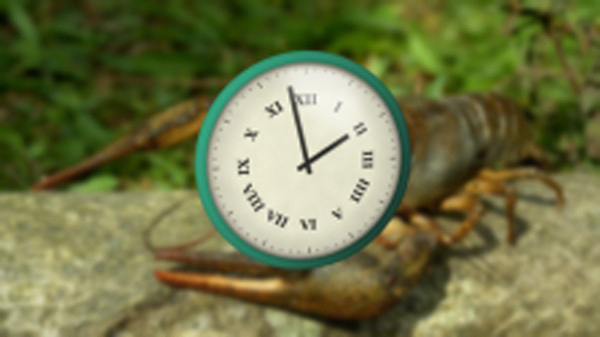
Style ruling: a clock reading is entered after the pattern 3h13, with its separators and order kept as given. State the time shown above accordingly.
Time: 1h58
